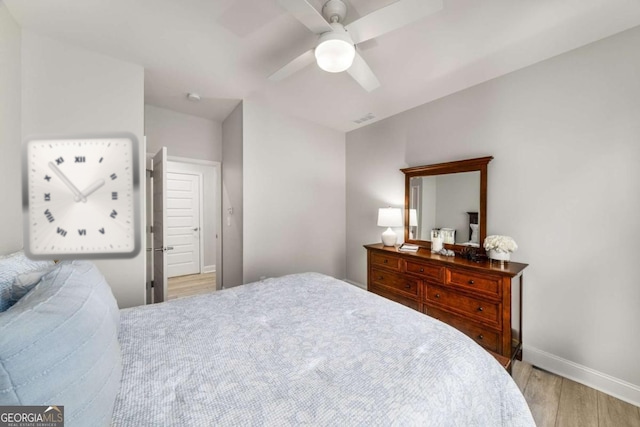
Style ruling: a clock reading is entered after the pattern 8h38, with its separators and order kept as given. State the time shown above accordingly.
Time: 1h53
